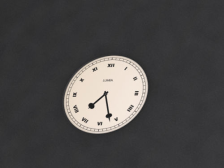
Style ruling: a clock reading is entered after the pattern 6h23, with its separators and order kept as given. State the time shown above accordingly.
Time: 7h27
